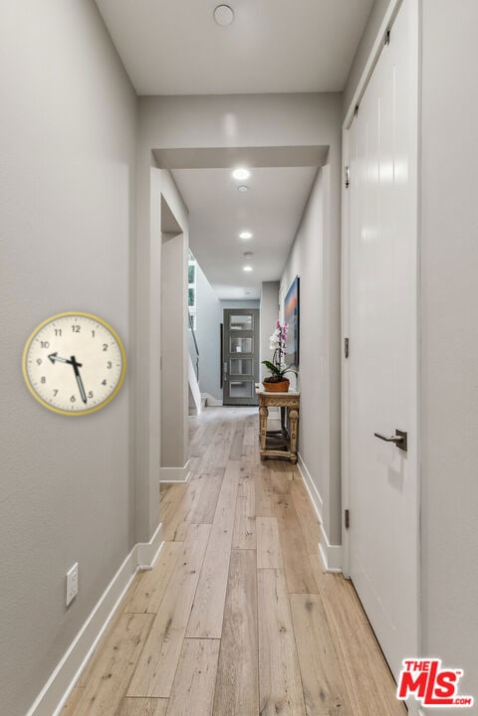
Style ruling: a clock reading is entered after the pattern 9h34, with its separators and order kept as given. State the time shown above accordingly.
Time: 9h27
